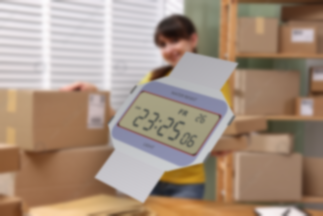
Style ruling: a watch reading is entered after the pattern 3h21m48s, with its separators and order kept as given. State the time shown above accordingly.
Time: 23h25m06s
